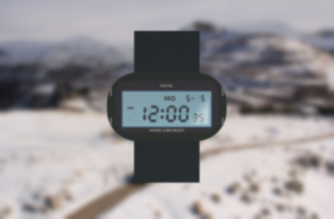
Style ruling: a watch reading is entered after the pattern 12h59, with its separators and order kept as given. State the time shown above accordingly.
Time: 12h00
